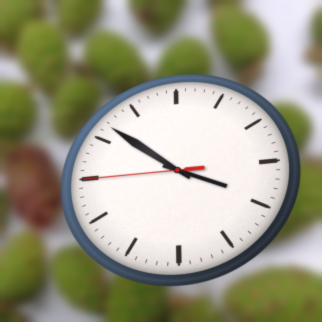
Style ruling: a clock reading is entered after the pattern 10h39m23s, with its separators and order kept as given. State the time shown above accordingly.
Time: 3h51m45s
